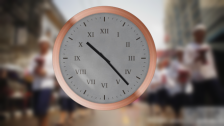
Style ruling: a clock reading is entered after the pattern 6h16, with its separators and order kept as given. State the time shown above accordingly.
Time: 10h23
